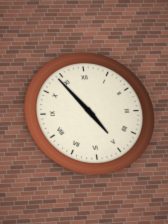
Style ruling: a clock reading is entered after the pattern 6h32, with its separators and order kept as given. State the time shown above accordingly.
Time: 4h54
